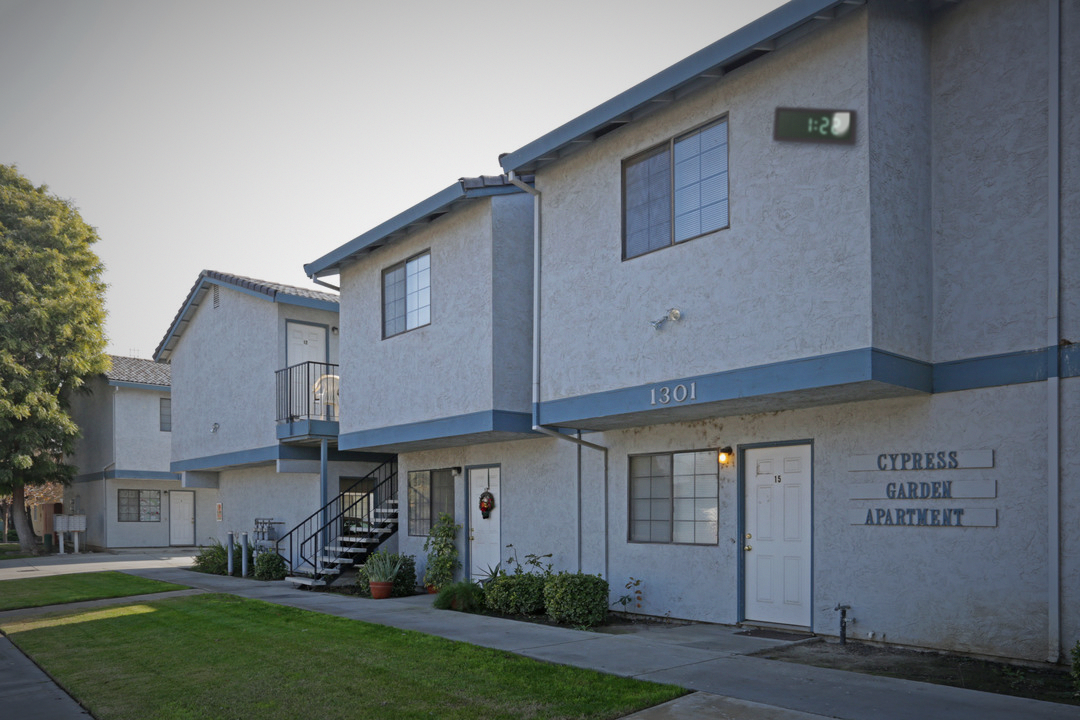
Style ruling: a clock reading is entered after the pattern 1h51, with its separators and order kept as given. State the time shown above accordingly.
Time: 1h22
